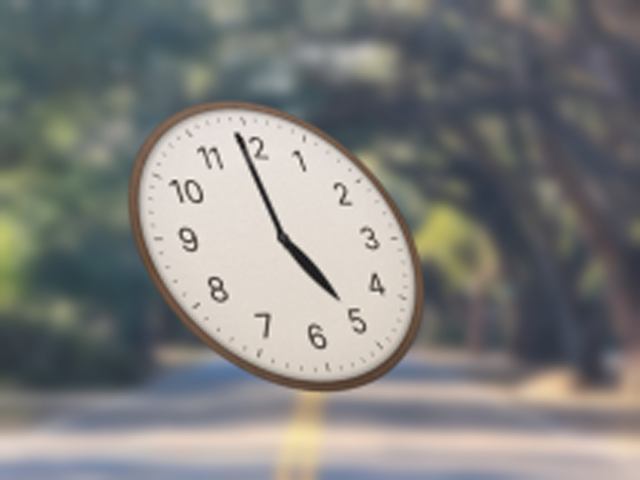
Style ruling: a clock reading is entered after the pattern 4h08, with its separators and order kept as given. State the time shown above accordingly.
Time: 4h59
